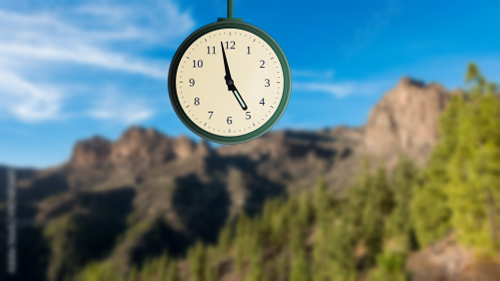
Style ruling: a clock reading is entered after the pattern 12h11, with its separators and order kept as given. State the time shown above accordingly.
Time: 4h58
